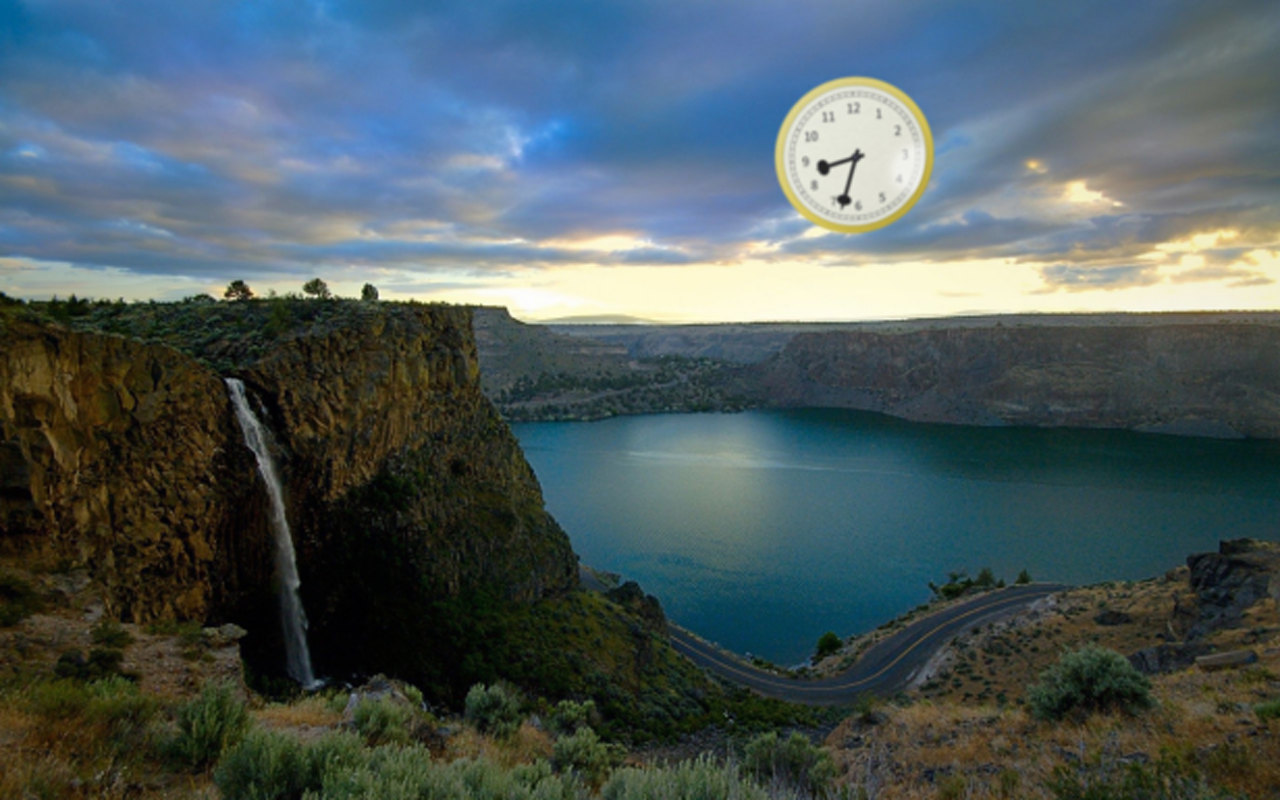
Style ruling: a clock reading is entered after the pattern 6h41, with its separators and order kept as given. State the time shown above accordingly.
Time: 8h33
